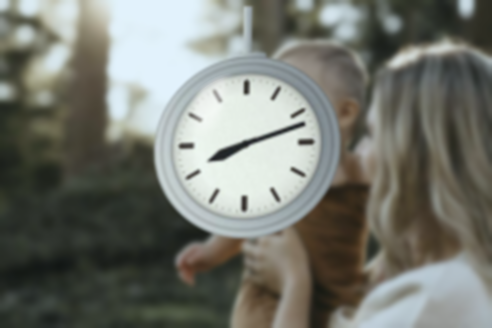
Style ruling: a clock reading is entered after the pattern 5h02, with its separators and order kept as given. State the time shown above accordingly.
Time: 8h12
